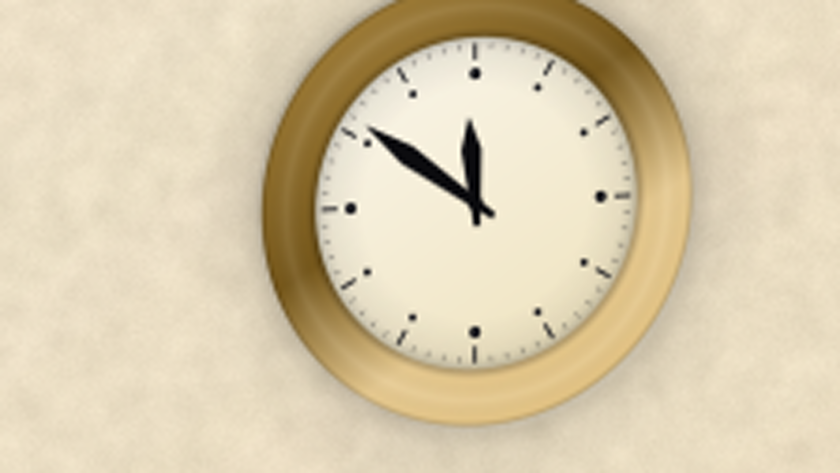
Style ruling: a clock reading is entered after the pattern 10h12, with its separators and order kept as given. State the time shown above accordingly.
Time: 11h51
